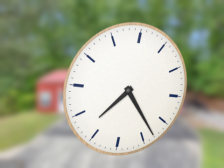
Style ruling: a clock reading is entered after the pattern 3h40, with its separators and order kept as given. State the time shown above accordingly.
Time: 7h23
